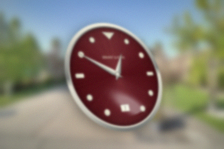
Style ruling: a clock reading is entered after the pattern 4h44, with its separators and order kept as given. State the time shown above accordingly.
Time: 12h50
